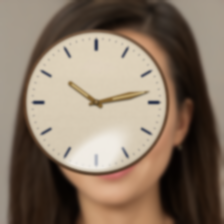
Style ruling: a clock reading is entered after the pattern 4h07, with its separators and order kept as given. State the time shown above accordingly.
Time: 10h13
